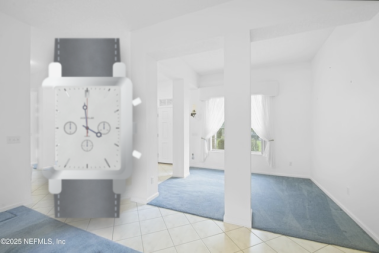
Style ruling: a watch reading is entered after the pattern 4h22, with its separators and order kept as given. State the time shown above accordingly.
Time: 3h59
